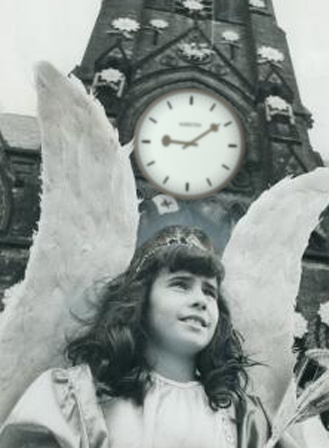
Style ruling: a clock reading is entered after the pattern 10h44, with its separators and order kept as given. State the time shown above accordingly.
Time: 9h09
